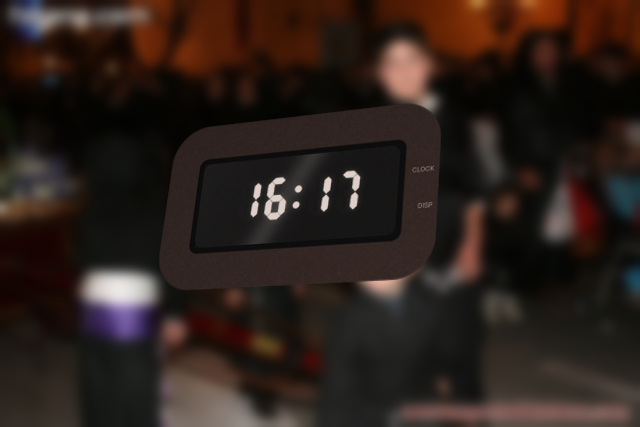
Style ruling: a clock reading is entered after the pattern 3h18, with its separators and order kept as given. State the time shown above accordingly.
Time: 16h17
